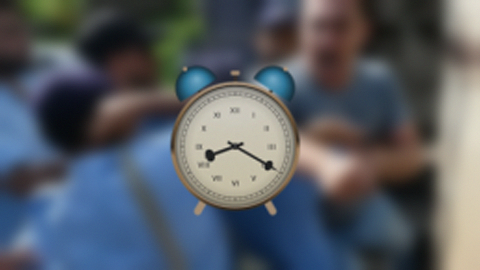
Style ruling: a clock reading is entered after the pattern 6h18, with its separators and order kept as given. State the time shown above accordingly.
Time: 8h20
